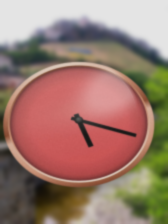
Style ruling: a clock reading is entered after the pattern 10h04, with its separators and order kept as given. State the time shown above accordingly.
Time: 5h18
